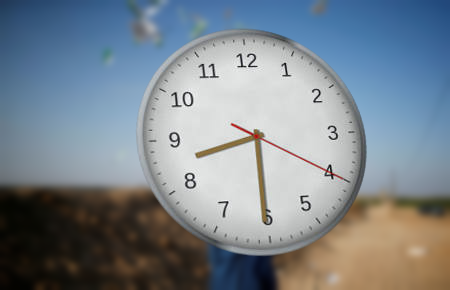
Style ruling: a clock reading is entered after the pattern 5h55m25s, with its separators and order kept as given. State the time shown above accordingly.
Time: 8h30m20s
